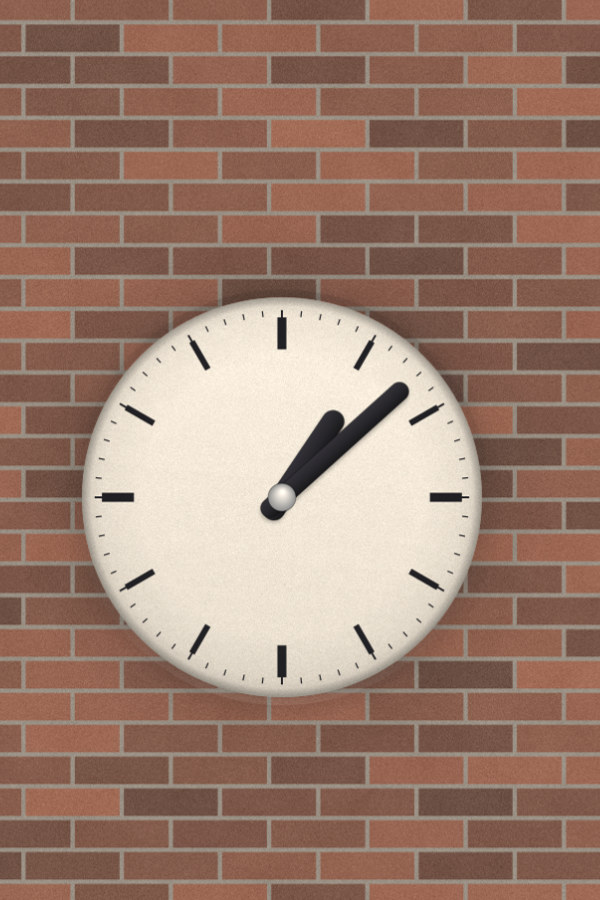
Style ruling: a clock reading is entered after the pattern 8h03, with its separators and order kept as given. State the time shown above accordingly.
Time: 1h08
